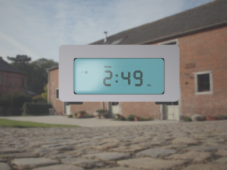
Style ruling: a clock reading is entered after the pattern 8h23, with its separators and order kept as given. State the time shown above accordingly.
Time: 2h49
